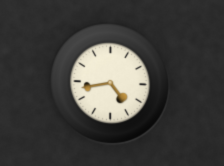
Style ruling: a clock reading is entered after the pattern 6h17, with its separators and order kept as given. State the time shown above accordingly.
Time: 4h43
